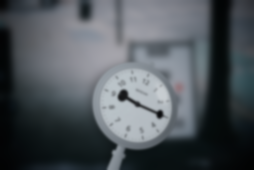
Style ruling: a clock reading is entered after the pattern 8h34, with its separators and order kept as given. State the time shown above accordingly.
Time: 9h15
